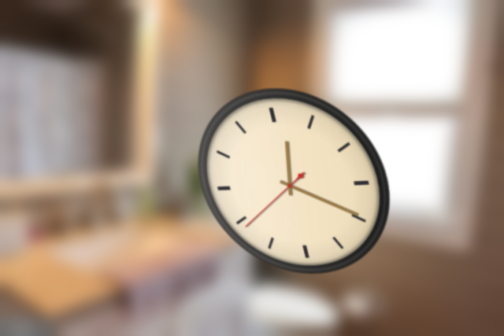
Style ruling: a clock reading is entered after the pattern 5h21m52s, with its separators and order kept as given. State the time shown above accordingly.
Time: 12h19m39s
